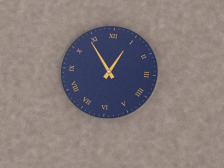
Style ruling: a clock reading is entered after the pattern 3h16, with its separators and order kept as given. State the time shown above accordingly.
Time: 12h54
